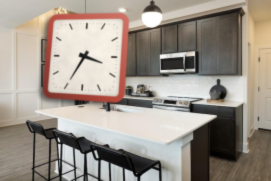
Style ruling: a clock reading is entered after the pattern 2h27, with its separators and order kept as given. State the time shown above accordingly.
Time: 3h35
